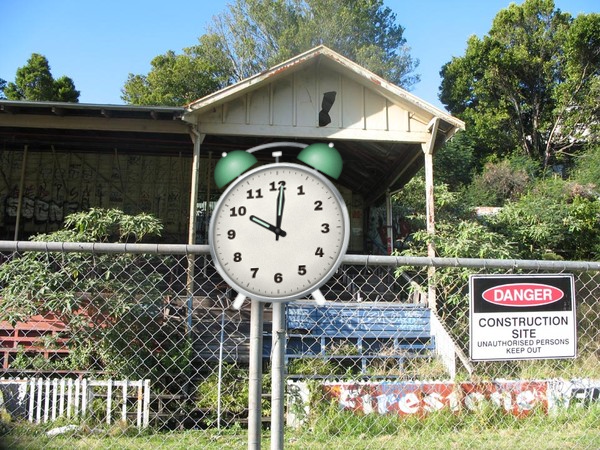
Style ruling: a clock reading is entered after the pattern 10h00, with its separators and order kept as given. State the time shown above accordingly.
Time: 10h01
